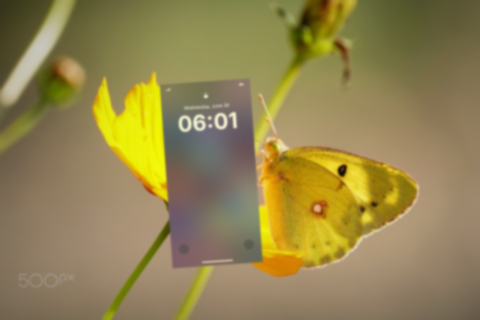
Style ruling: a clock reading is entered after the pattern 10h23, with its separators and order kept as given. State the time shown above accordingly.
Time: 6h01
